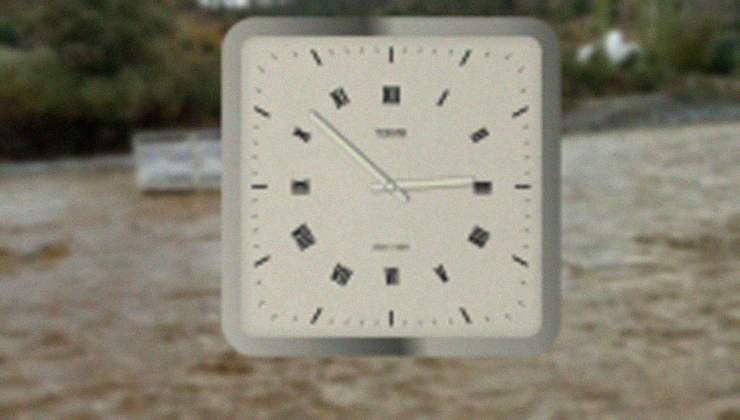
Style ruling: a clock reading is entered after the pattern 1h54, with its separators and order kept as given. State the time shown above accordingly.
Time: 2h52
